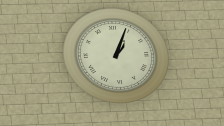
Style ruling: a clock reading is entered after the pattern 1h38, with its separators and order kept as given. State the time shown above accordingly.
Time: 1h04
